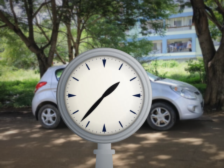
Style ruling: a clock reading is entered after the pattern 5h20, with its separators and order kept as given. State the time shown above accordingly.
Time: 1h37
